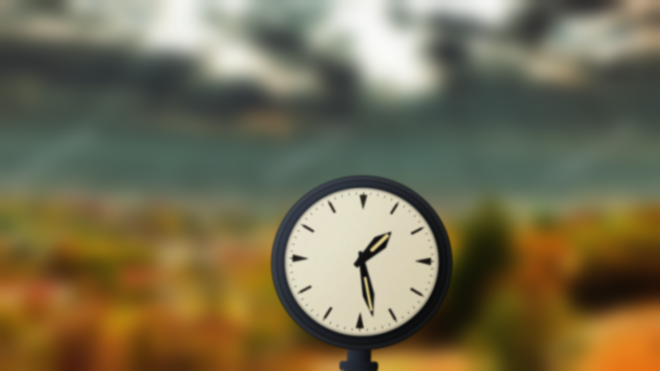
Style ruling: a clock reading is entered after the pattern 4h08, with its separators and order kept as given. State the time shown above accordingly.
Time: 1h28
